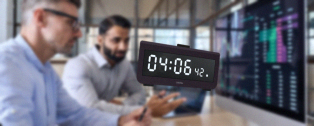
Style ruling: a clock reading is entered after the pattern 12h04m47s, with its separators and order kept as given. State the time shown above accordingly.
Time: 4h06m42s
